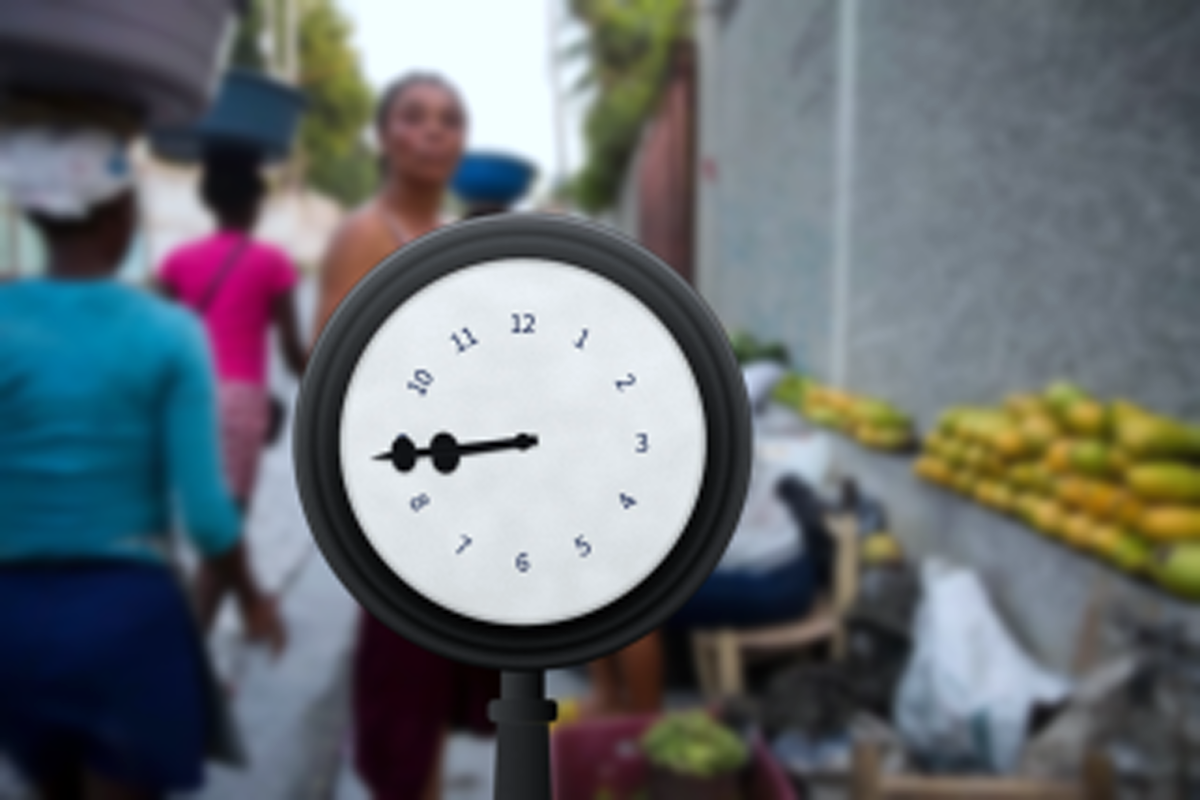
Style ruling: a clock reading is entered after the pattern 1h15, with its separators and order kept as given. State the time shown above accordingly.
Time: 8h44
